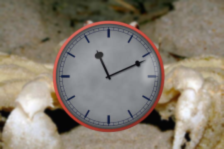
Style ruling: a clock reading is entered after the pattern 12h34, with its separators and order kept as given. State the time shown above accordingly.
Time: 11h11
